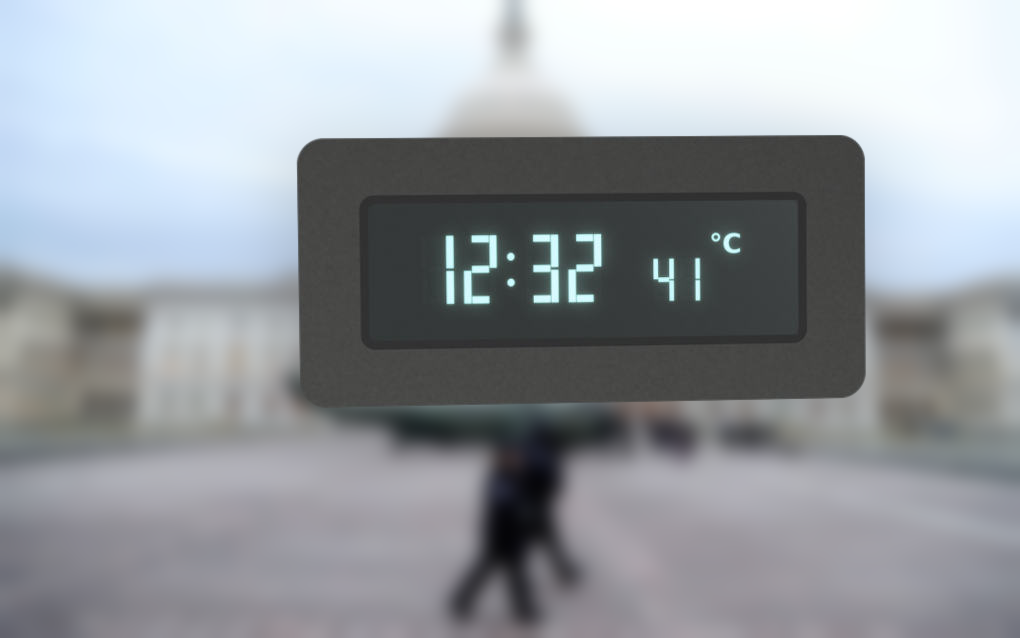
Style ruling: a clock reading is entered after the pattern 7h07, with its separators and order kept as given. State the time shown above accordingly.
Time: 12h32
